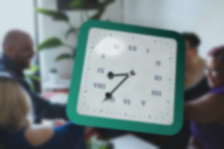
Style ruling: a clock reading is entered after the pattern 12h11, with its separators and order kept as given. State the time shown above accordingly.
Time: 8h36
